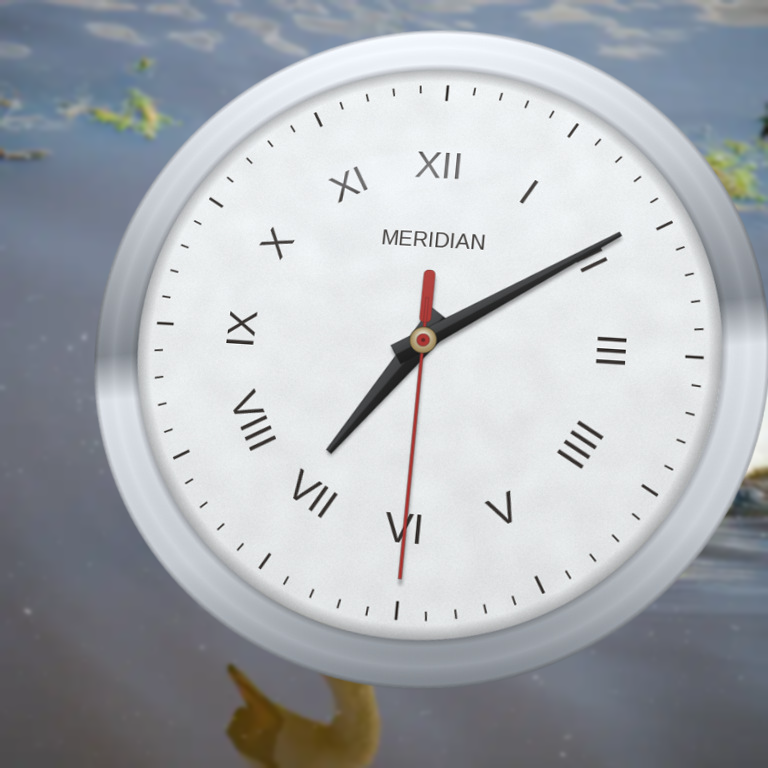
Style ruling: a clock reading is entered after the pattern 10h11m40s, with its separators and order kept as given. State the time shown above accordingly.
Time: 7h09m30s
